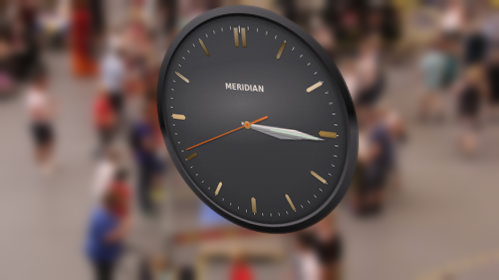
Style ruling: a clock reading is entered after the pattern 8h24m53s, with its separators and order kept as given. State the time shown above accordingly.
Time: 3h15m41s
